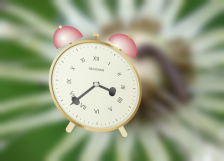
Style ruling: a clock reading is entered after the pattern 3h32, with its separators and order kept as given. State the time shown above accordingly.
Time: 3h38
